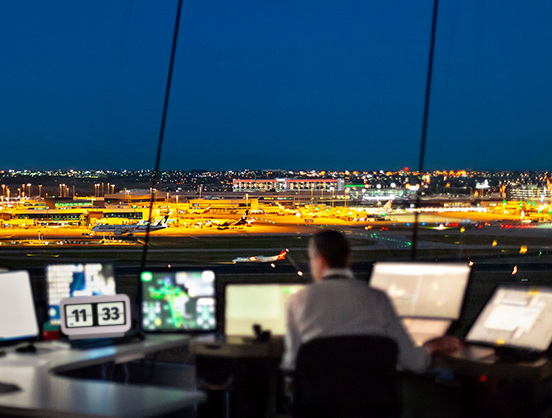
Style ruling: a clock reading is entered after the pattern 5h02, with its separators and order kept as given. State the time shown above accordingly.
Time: 11h33
